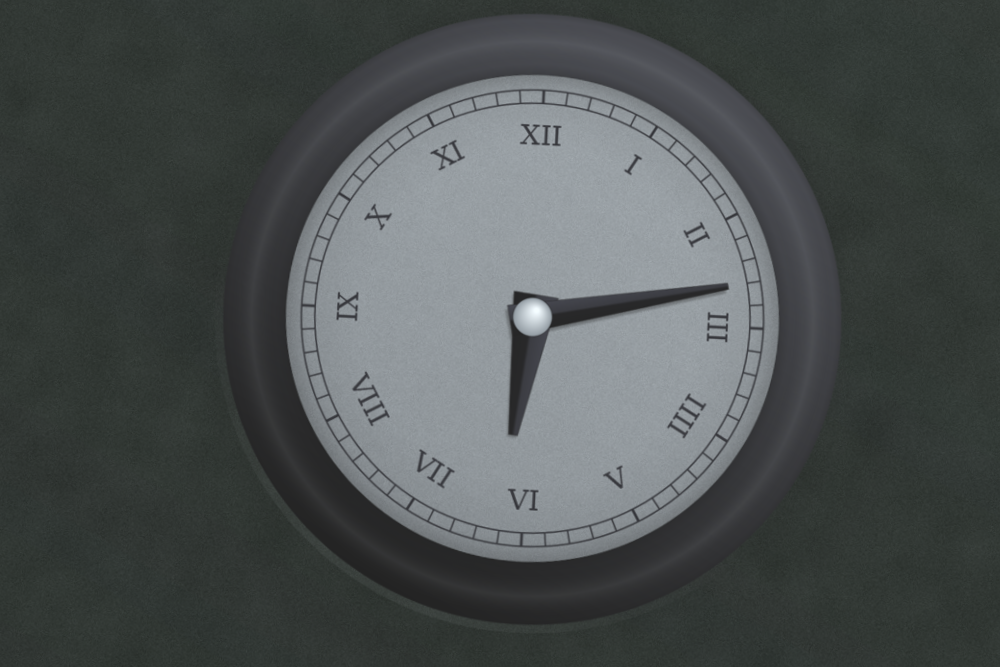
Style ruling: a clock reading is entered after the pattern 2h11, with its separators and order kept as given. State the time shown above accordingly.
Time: 6h13
